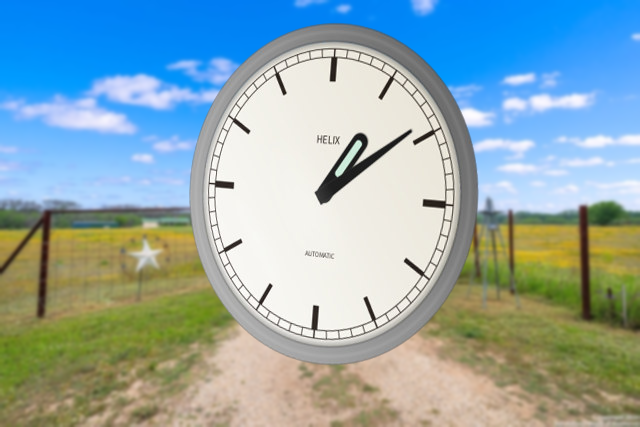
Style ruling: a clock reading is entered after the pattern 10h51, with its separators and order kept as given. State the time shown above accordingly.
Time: 1h09
